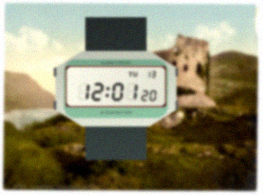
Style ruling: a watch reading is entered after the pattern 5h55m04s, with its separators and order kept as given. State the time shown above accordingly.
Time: 12h01m20s
